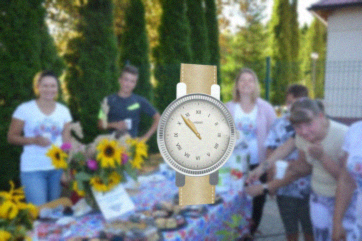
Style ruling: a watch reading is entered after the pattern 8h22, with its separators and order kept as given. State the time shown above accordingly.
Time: 10h53
